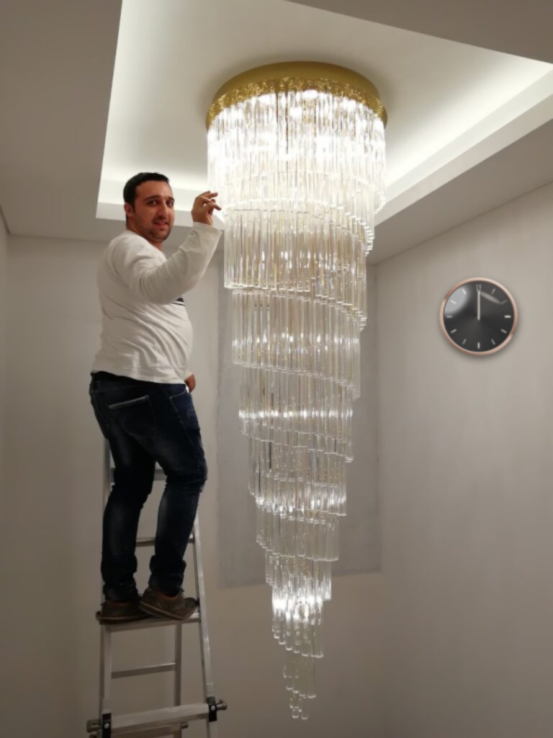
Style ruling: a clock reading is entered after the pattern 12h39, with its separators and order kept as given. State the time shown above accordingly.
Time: 12h00
